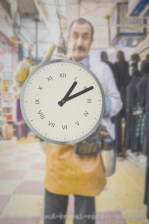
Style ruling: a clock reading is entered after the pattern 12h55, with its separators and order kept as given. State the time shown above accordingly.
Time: 1h11
